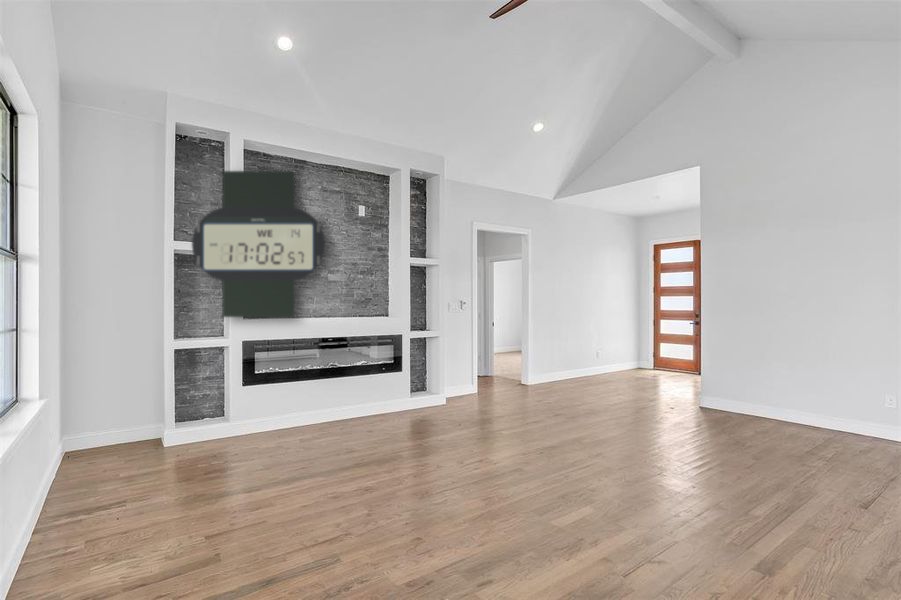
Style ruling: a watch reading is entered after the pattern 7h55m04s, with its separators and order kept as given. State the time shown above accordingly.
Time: 17h02m57s
